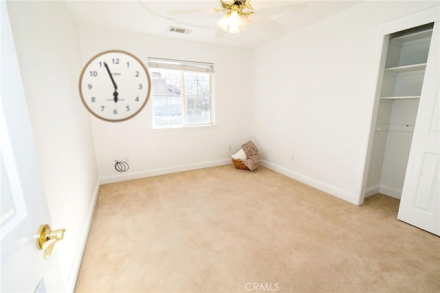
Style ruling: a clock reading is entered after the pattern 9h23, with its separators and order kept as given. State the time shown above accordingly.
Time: 5h56
